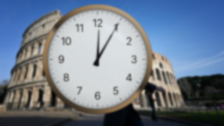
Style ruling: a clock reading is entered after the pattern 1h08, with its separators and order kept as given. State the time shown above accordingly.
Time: 12h05
